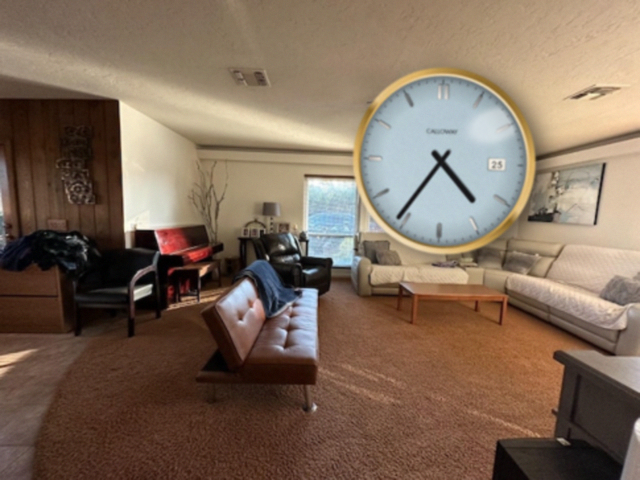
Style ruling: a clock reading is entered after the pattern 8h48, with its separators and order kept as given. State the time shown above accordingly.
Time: 4h36
